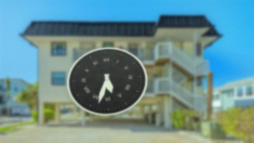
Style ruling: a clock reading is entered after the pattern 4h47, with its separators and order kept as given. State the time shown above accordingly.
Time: 5h33
